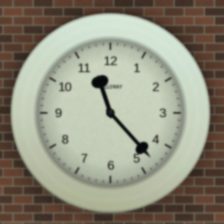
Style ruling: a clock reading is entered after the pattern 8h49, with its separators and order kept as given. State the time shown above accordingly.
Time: 11h23
